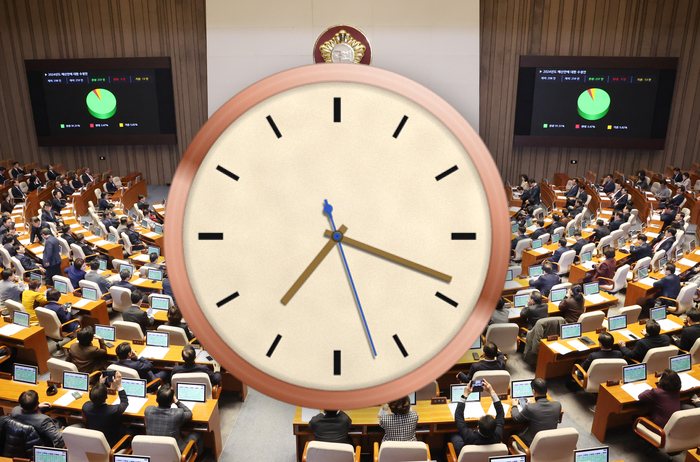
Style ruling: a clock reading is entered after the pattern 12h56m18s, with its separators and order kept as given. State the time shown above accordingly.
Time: 7h18m27s
